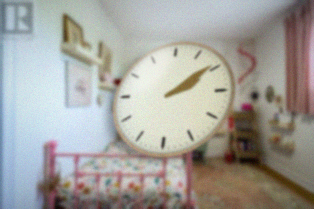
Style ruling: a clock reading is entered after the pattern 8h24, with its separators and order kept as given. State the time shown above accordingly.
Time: 2h09
